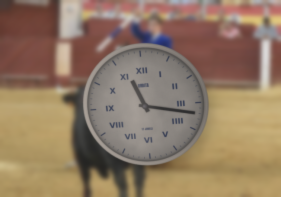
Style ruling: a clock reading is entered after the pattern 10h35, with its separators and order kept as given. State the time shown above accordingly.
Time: 11h17
